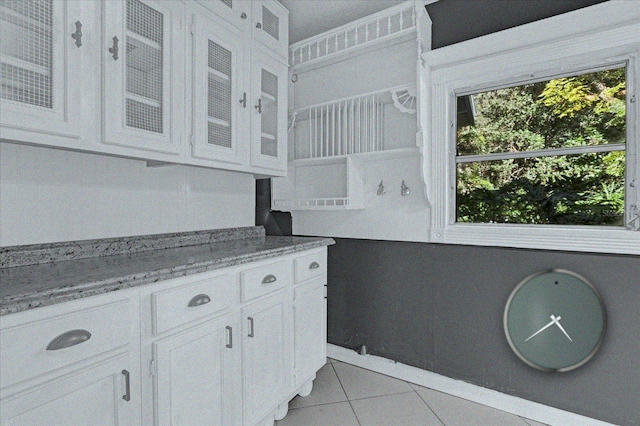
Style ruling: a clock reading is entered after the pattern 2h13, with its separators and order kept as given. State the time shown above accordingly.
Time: 4h39
